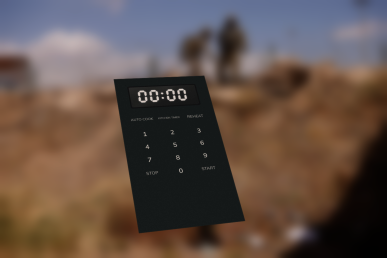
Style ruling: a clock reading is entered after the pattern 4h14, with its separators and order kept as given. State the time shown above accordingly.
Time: 0h00
